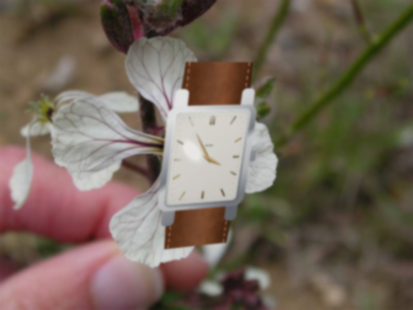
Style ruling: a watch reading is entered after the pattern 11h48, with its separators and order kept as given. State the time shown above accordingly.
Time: 3h55
